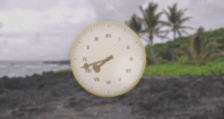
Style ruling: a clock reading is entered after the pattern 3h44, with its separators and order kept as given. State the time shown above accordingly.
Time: 7h42
